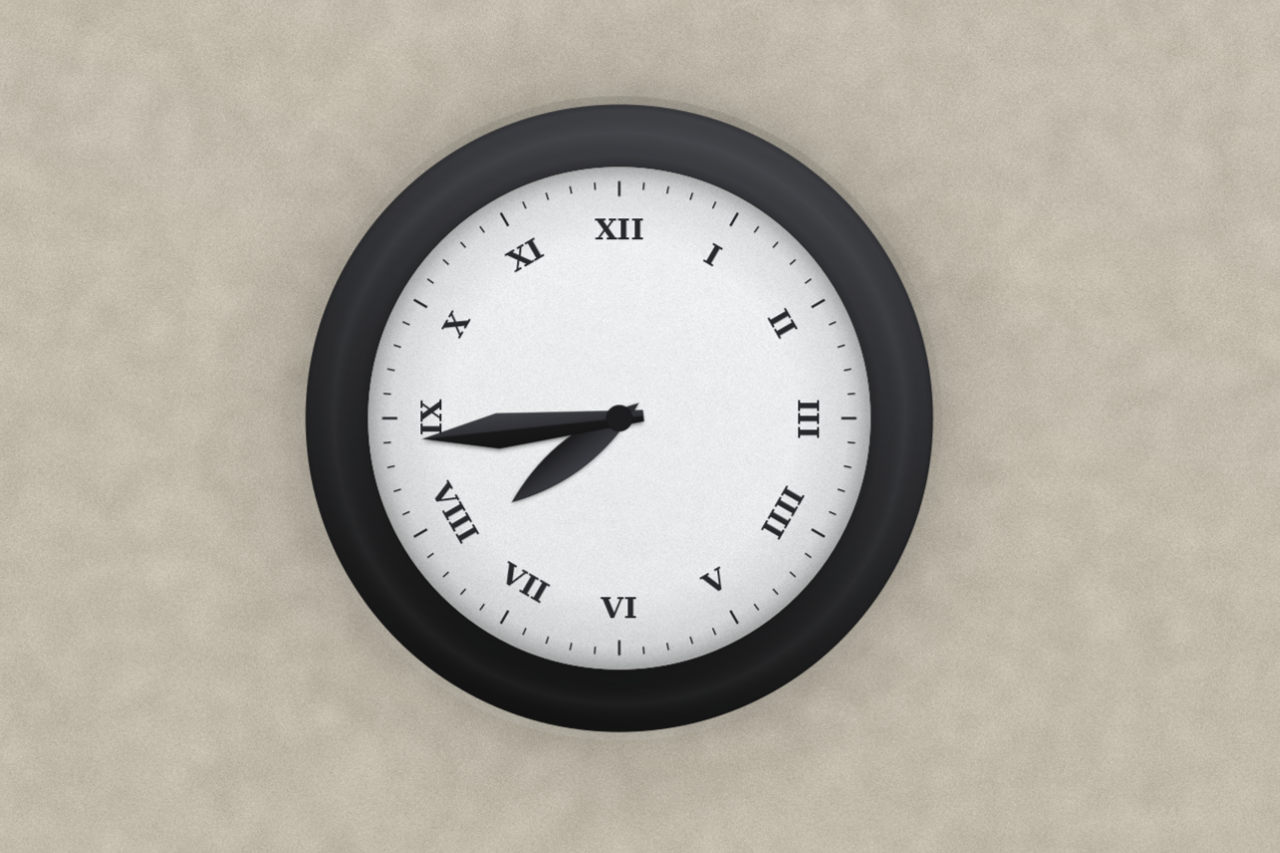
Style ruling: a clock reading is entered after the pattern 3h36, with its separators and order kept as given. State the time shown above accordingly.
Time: 7h44
